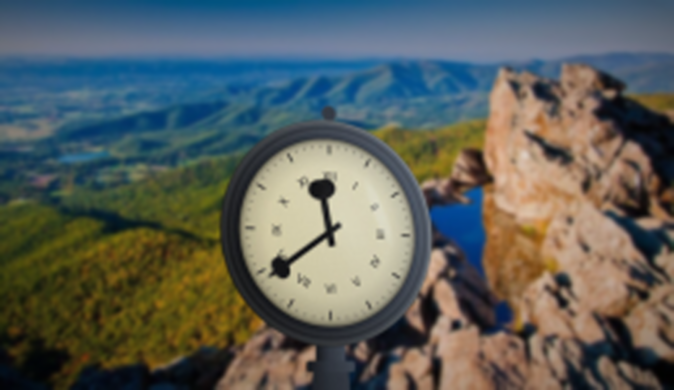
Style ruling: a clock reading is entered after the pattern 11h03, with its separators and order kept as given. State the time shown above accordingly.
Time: 11h39
